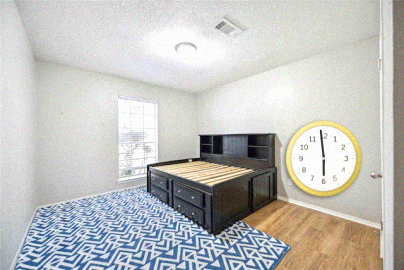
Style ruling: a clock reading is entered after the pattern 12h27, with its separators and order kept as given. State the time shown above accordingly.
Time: 5h59
